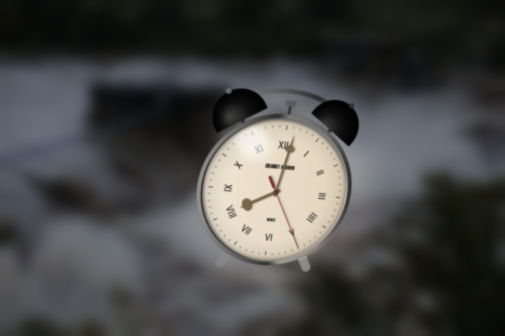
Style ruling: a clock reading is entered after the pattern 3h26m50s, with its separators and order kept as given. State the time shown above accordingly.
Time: 8h01m25s
